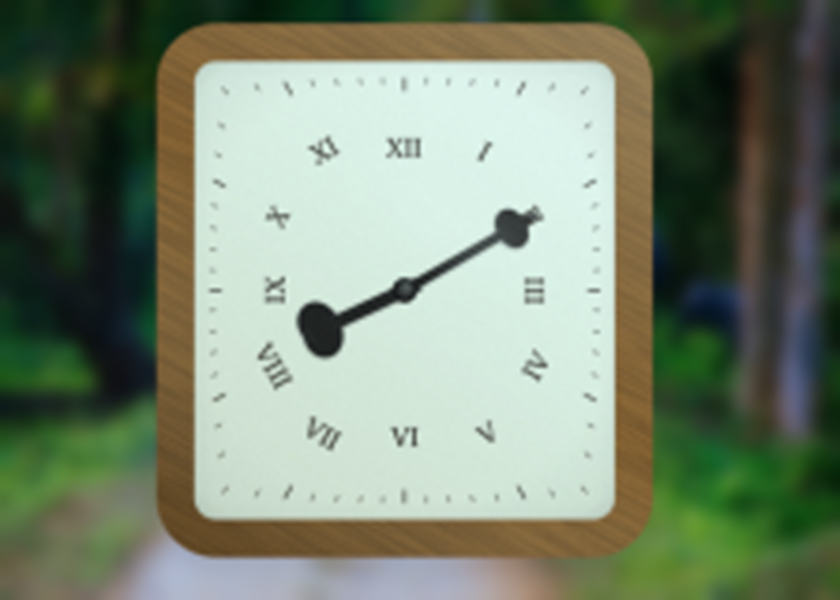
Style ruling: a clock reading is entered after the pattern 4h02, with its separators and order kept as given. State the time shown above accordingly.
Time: 8h10
